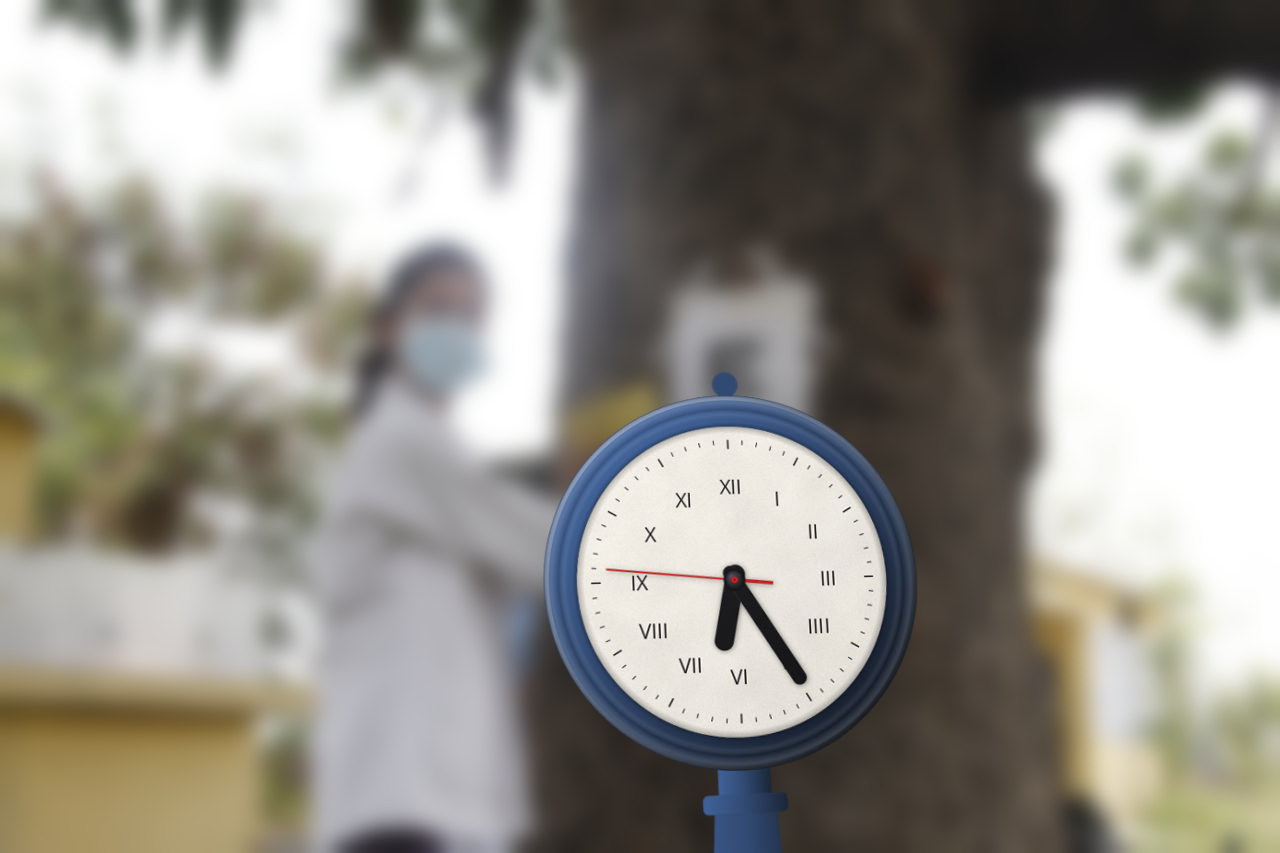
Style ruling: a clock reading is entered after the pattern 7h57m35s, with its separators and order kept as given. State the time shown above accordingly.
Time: 6h24m46s
